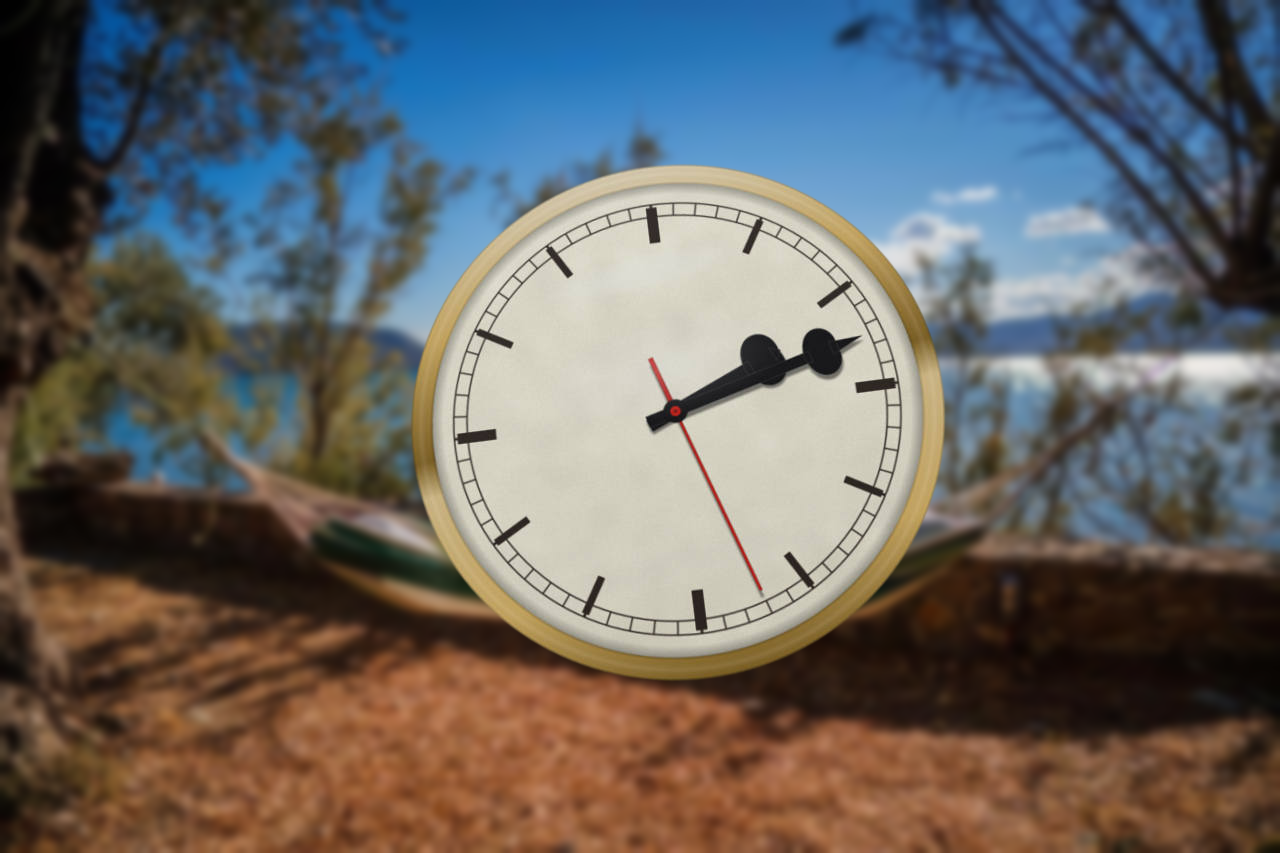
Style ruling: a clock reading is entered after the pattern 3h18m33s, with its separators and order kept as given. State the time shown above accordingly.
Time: 2h12m27s
